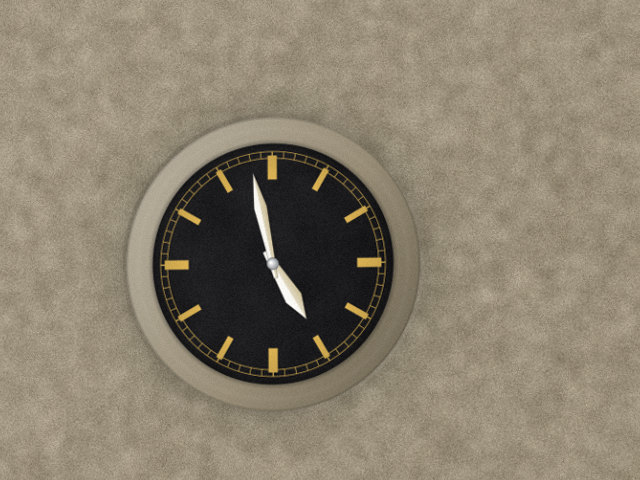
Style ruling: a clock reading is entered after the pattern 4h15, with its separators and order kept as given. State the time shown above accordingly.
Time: 4h58
